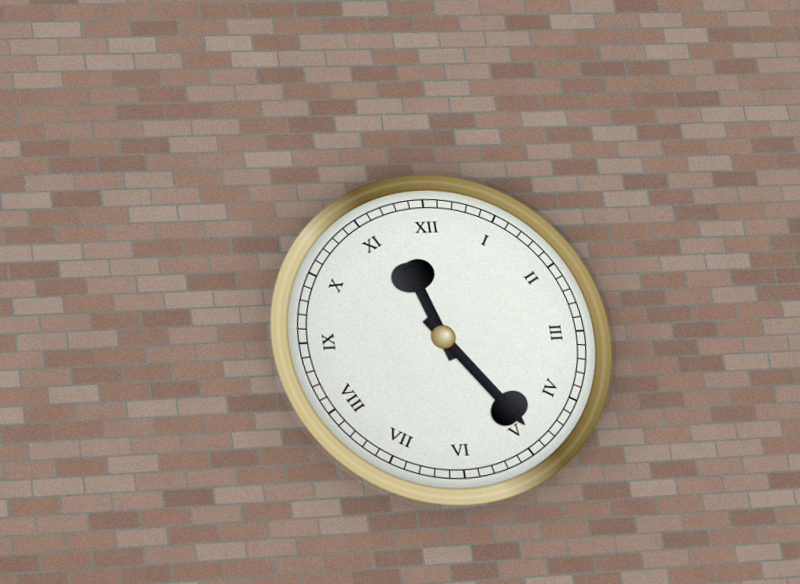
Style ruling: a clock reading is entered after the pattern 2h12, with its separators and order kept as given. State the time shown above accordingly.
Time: 11h24
